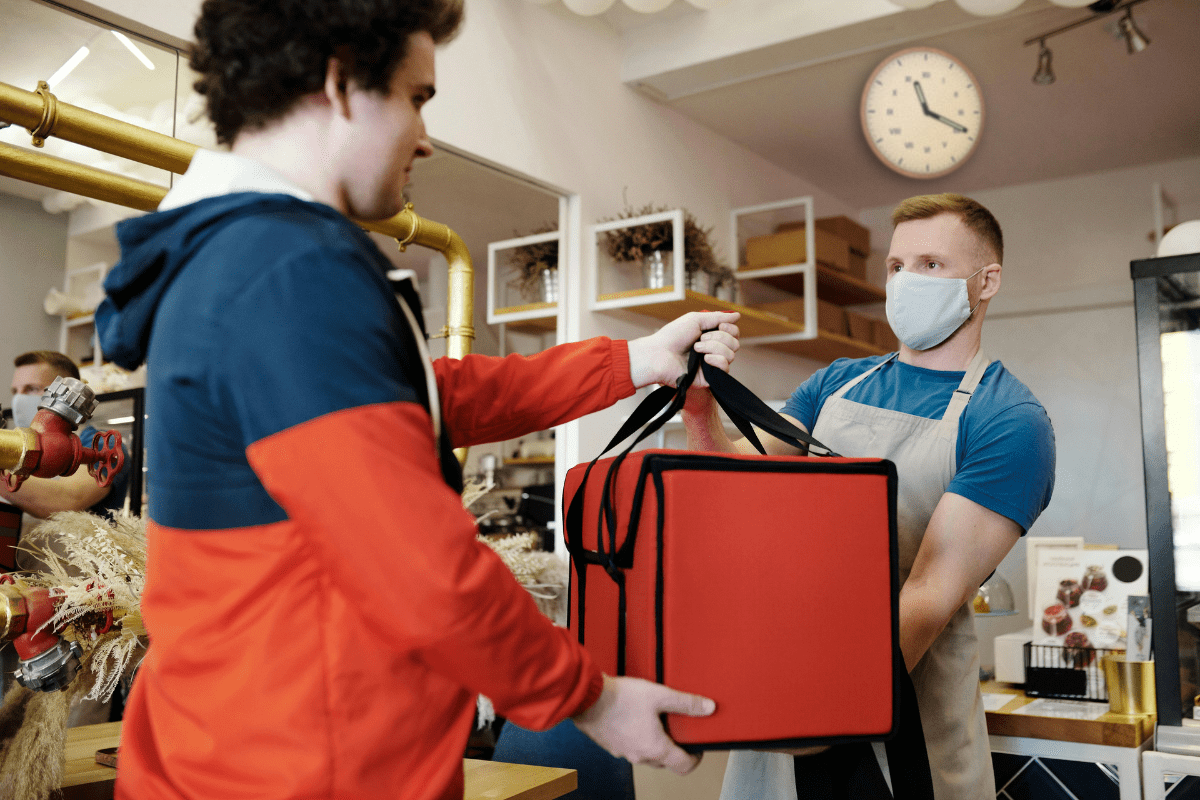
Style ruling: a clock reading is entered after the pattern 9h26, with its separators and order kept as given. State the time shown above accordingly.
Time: 11h19
